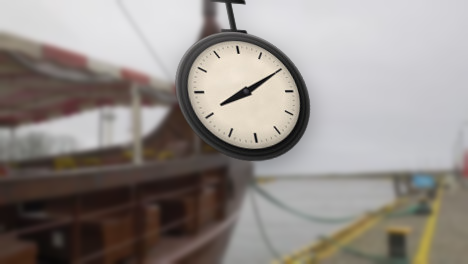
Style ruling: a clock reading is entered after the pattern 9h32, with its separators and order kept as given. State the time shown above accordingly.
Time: 8h10
